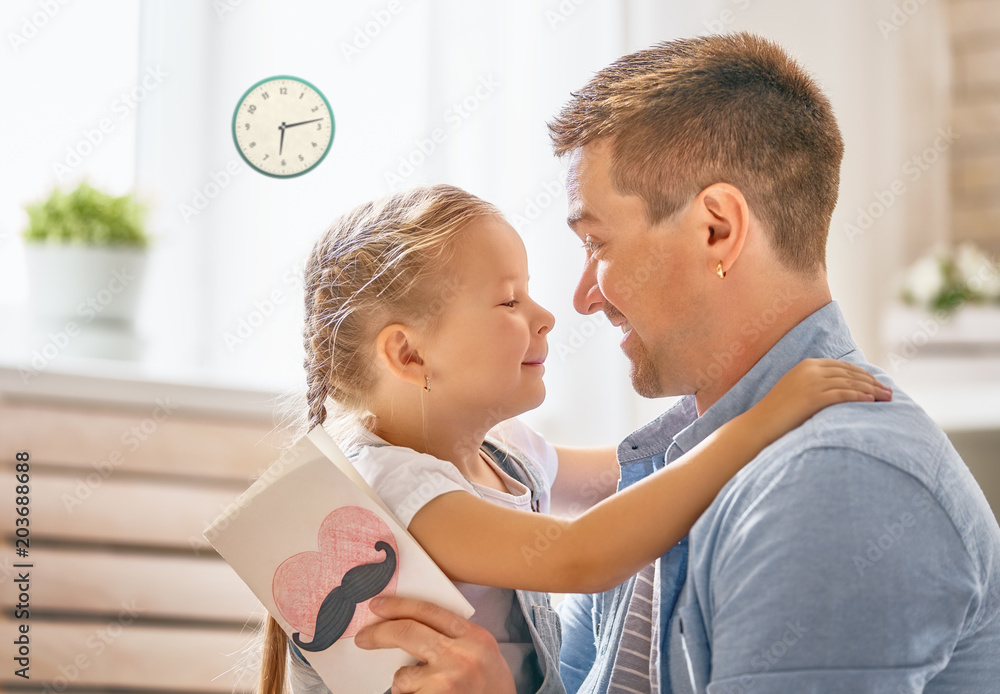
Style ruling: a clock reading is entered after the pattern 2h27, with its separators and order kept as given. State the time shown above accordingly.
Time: 6h13
